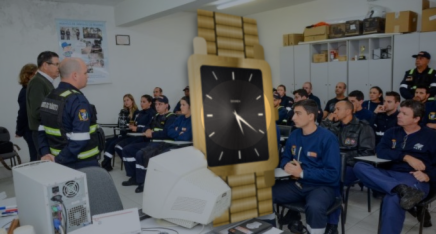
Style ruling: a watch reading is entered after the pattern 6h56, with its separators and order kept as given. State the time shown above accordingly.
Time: 5h21
